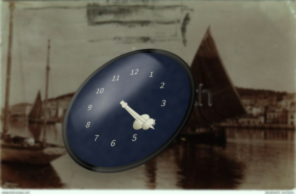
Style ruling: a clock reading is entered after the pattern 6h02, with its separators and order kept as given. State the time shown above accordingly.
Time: 4h21
